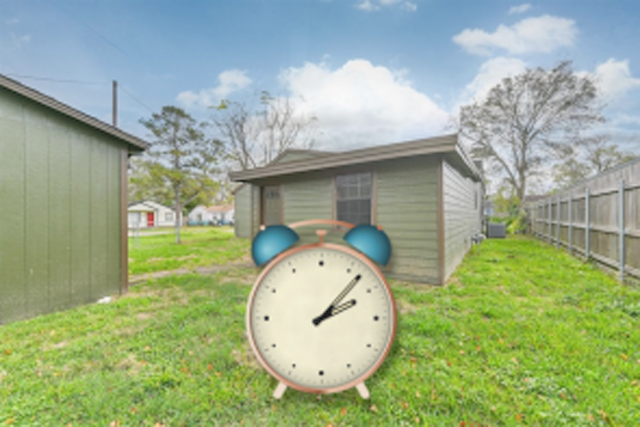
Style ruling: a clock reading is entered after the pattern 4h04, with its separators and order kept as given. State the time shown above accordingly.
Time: 2h07
